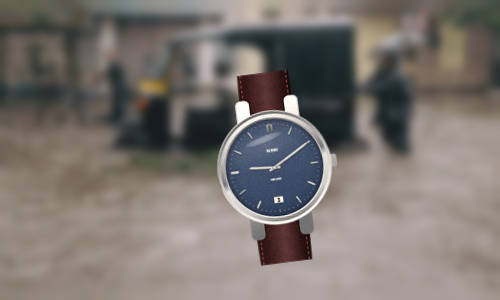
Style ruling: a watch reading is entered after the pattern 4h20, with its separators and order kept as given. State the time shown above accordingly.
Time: 9h10
